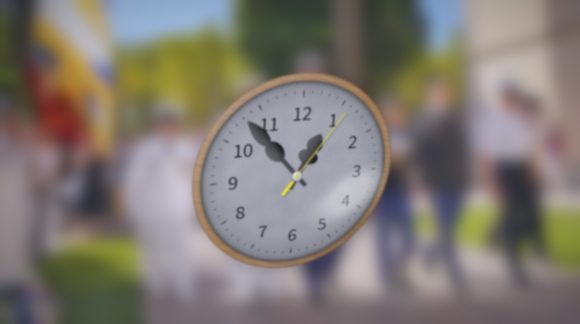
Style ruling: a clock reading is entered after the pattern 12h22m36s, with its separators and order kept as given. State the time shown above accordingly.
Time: 12h53m06s
